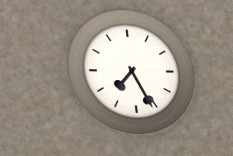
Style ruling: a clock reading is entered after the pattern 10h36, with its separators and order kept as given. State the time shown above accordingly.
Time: 7h26
